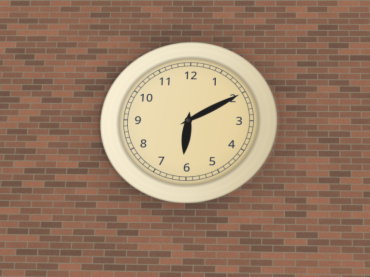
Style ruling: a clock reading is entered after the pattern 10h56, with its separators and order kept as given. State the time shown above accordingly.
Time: 6h10
